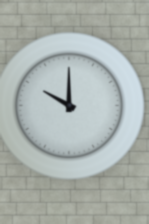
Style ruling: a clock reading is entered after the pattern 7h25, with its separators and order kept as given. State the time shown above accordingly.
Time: 10h00
